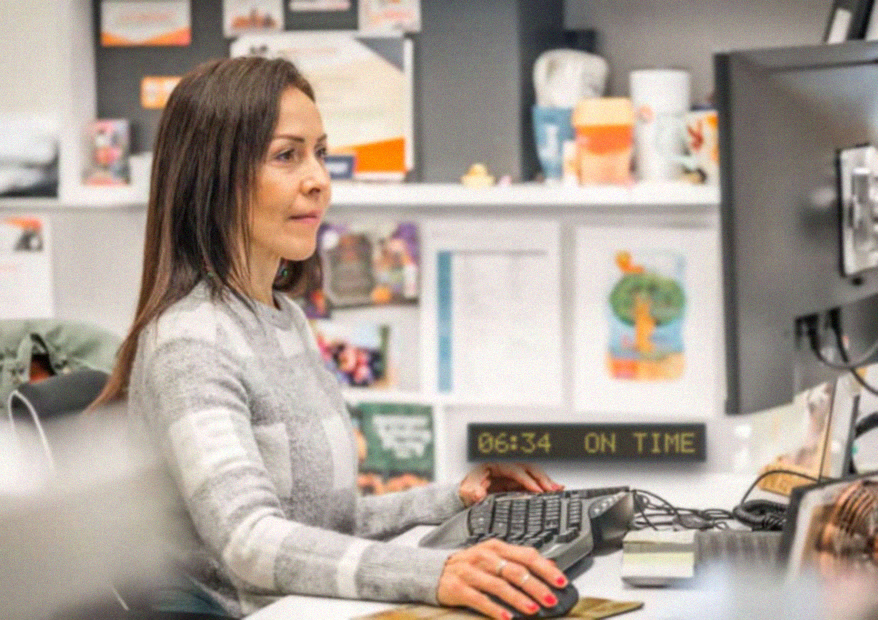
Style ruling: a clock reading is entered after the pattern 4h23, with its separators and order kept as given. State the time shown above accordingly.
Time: 6h34
